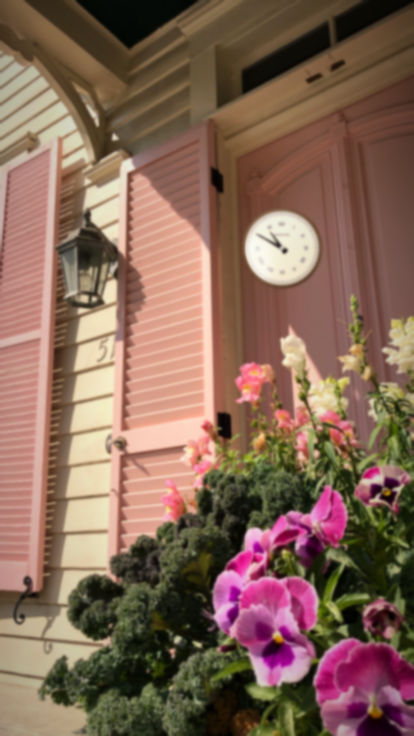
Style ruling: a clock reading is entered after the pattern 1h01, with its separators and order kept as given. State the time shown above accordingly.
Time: 10h50
